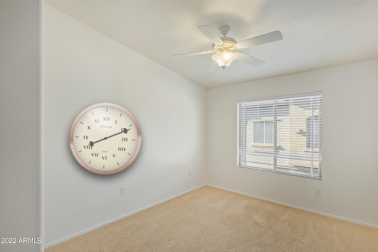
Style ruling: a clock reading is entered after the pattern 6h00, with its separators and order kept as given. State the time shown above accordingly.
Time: 8h11
